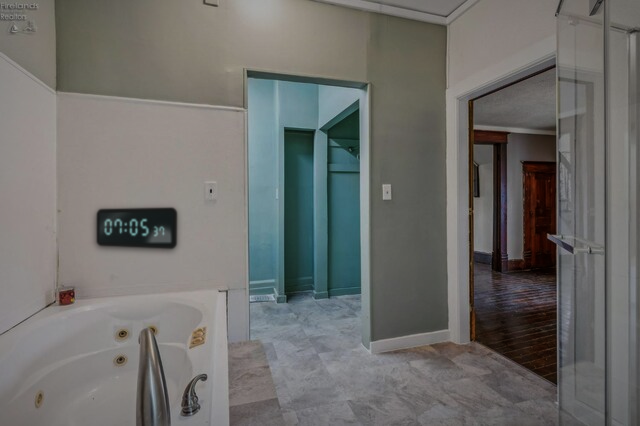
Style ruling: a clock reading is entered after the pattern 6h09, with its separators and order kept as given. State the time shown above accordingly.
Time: 7h05
